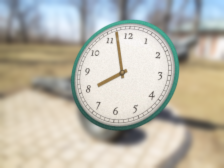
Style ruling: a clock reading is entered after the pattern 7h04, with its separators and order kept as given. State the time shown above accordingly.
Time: 7h57
